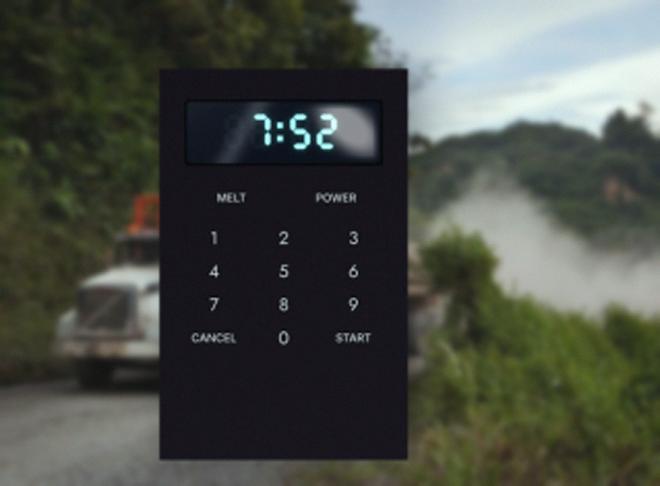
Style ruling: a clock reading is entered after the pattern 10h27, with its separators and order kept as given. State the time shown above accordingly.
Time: 7h52
